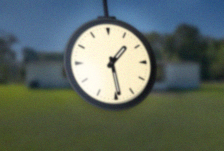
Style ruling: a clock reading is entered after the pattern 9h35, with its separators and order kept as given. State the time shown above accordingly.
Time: 1h29
